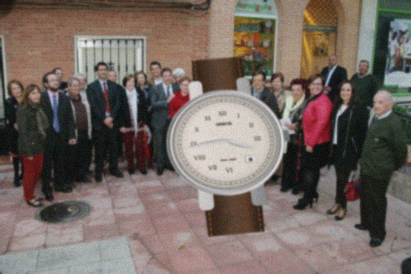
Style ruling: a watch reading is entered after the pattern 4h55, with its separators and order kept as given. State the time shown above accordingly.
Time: 3h44
